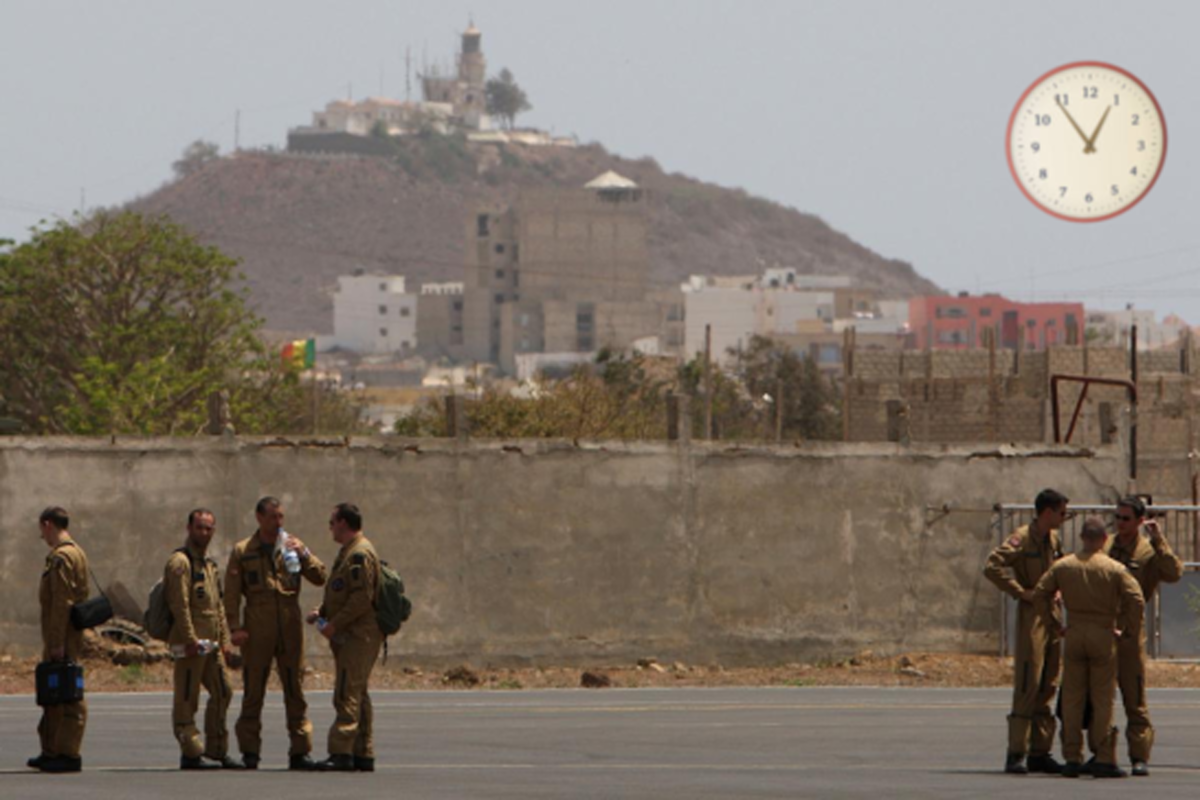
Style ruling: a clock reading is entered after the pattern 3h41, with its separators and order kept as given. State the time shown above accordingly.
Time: 12h54
